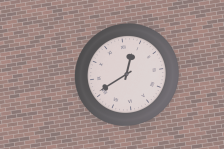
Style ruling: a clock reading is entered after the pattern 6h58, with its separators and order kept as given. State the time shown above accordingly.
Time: 12h41
